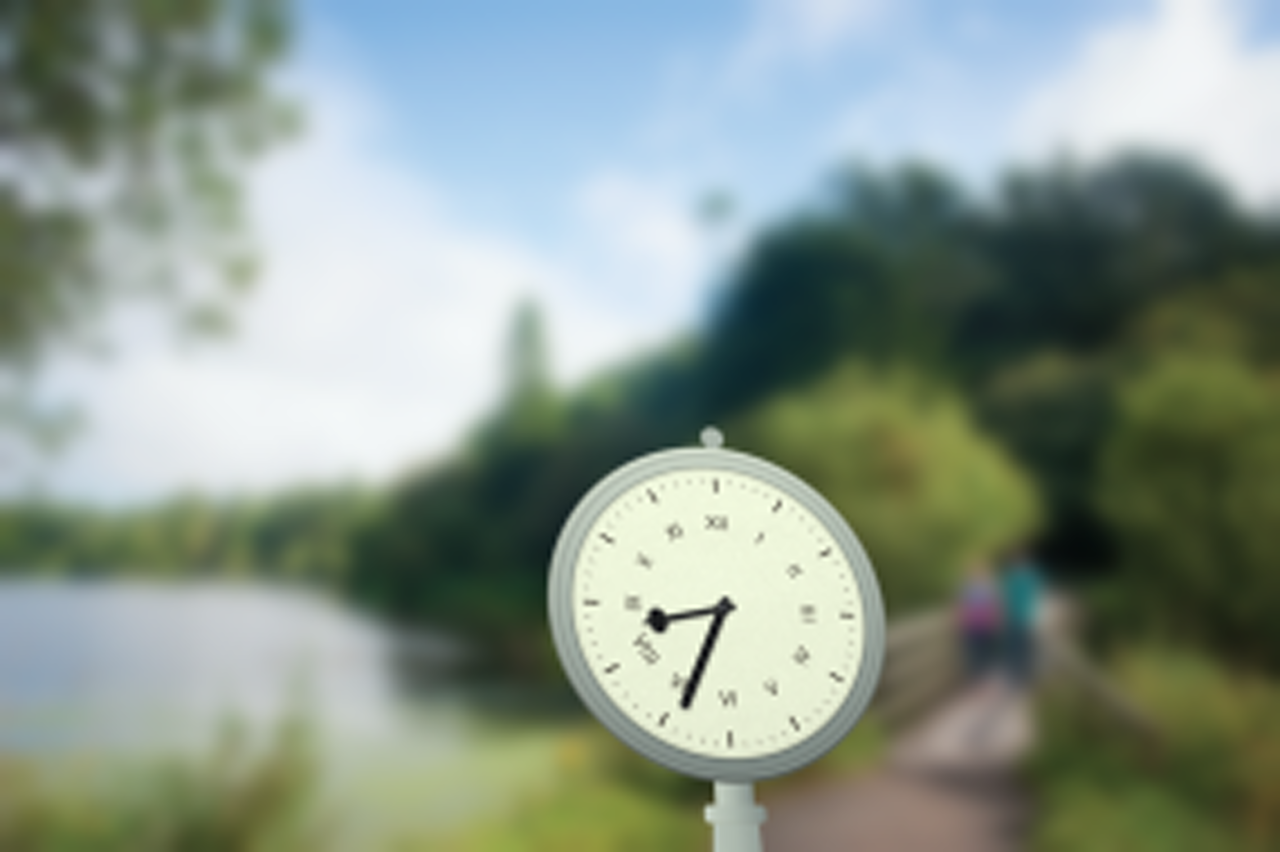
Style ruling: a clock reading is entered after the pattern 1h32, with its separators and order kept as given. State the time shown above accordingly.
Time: 8h34
